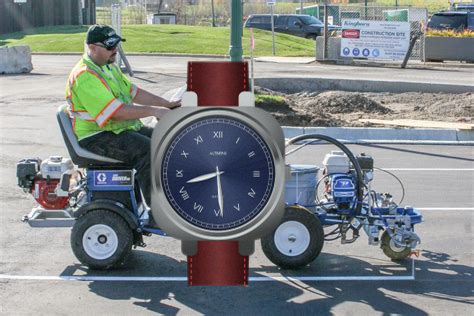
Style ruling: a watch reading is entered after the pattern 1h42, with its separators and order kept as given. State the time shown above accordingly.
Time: 8h29
